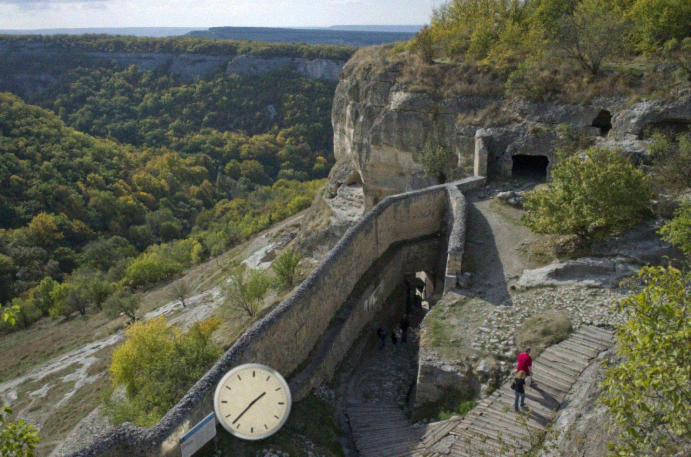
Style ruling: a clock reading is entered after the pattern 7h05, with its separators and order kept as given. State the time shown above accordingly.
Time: 1h37
